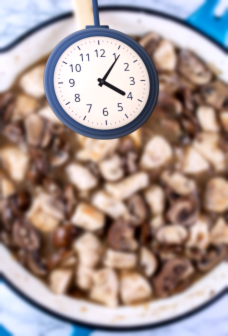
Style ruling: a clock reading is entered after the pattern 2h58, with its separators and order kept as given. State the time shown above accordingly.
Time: 4h06
